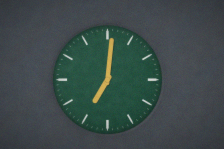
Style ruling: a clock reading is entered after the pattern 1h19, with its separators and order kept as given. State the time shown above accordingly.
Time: 7h01
